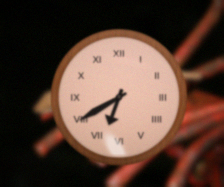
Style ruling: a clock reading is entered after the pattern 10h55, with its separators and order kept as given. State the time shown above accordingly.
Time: 6h40
